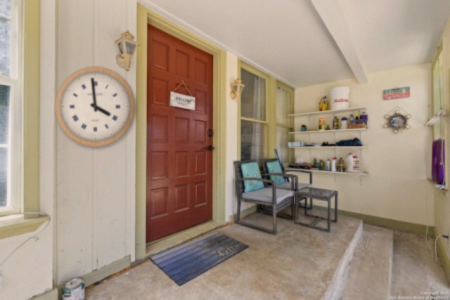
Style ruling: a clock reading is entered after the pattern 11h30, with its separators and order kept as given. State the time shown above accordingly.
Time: 3h59
